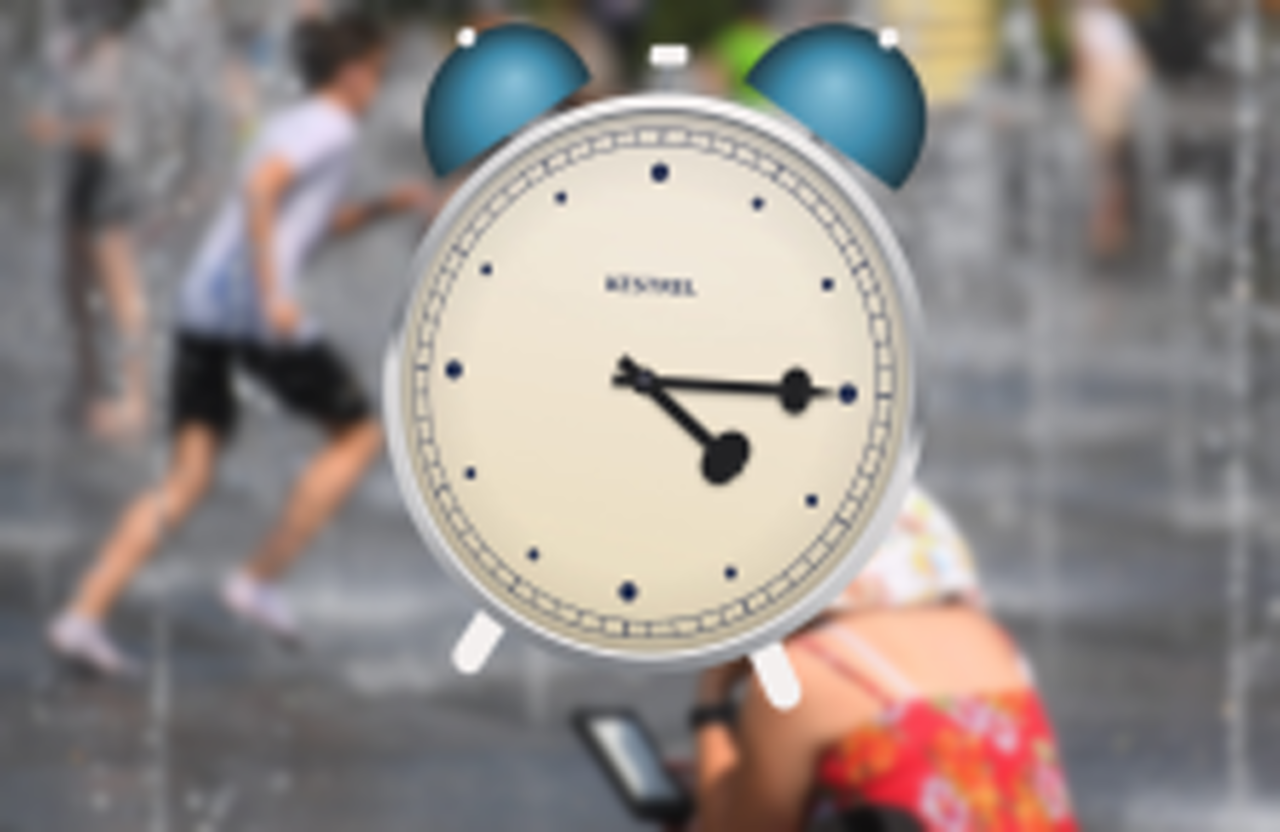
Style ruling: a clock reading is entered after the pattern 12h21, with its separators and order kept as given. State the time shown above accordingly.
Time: 4h15
